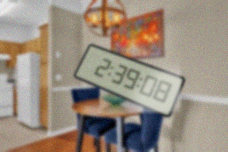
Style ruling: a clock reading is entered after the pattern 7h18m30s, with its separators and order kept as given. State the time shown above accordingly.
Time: 2h39m08s
